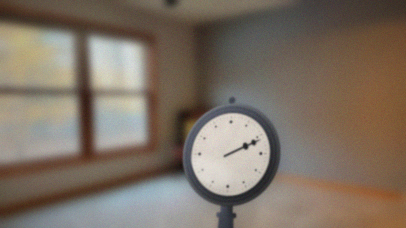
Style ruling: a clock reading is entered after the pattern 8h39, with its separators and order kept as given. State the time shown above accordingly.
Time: 2h11
